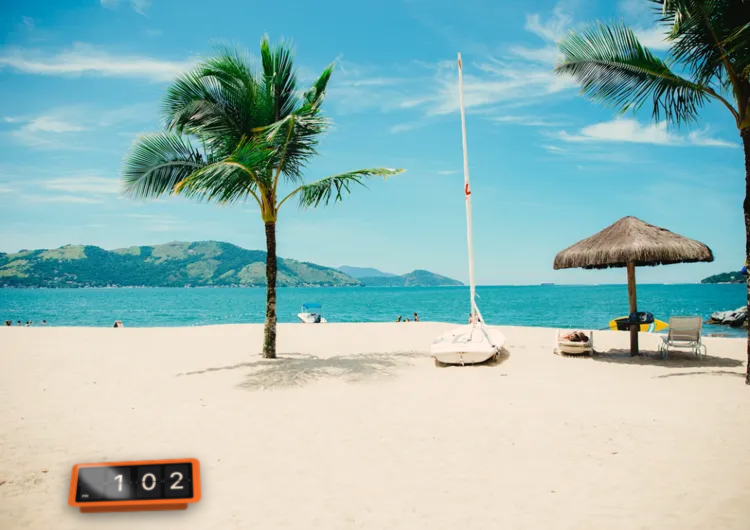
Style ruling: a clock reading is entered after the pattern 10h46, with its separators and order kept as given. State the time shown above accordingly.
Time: 1h02
